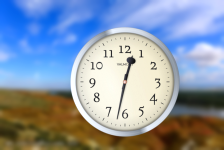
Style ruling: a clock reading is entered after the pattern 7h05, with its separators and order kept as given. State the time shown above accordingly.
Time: 12h32
